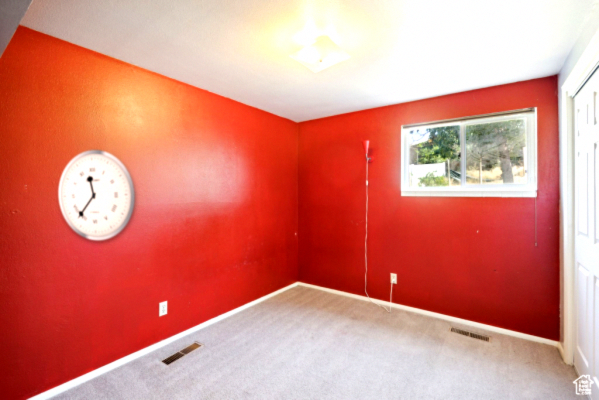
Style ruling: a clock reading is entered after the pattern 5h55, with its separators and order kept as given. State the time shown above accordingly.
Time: 11h37
